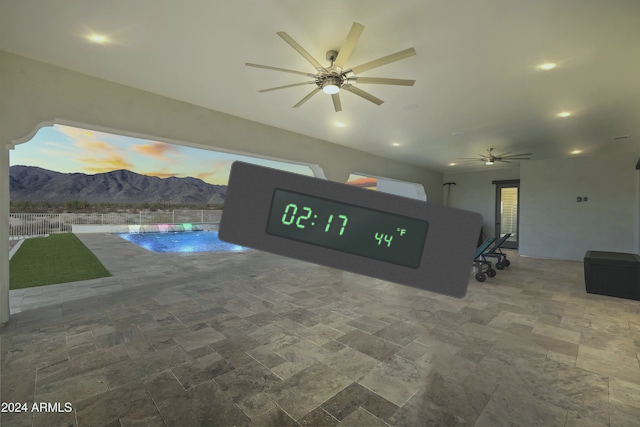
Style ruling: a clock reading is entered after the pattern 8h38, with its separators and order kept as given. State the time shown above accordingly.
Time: 2h17
